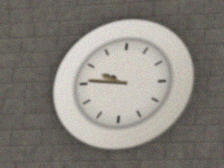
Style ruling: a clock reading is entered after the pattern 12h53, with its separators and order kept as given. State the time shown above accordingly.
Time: 9h46
